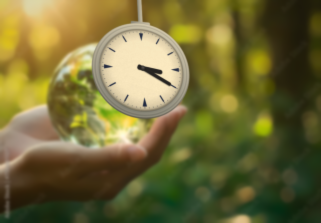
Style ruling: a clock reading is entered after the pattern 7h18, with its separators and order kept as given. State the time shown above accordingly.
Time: 3h20
